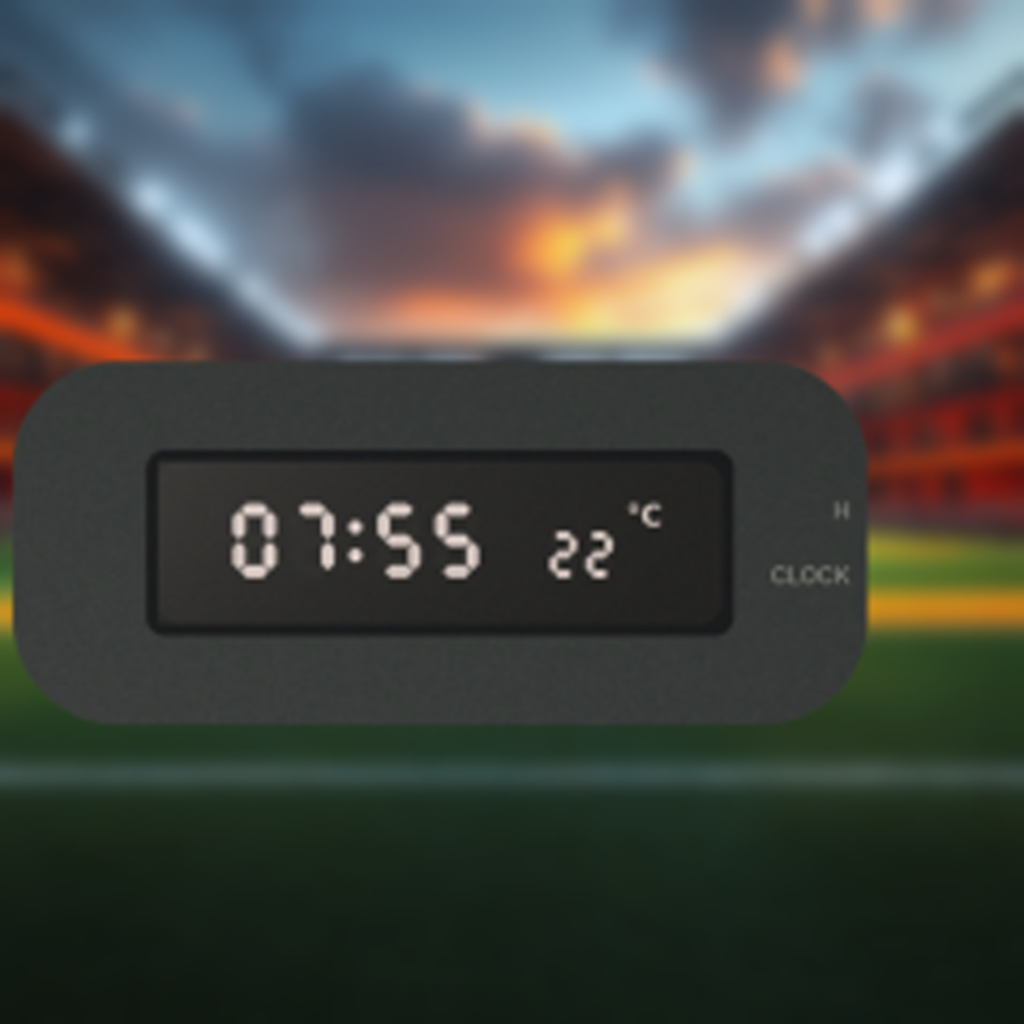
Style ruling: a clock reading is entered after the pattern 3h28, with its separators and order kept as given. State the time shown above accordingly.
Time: 7h55
